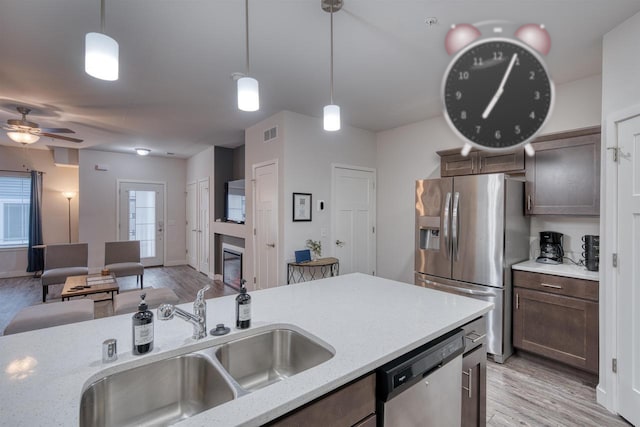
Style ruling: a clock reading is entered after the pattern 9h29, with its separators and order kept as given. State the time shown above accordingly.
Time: 7h04
